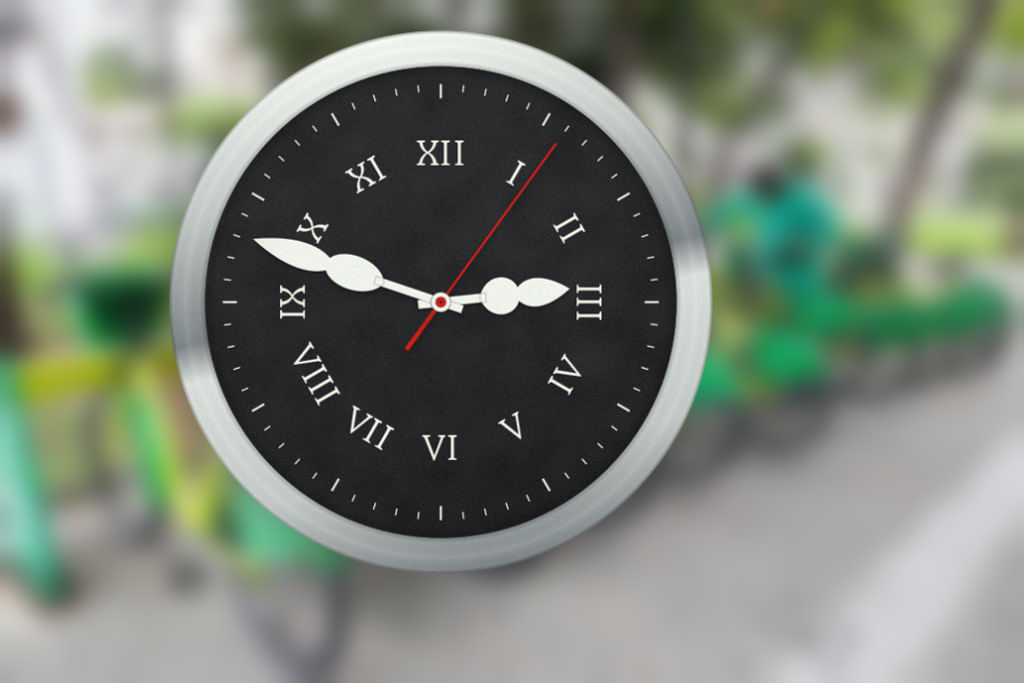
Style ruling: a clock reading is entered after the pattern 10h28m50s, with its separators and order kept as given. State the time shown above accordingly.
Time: 2h48m06s
